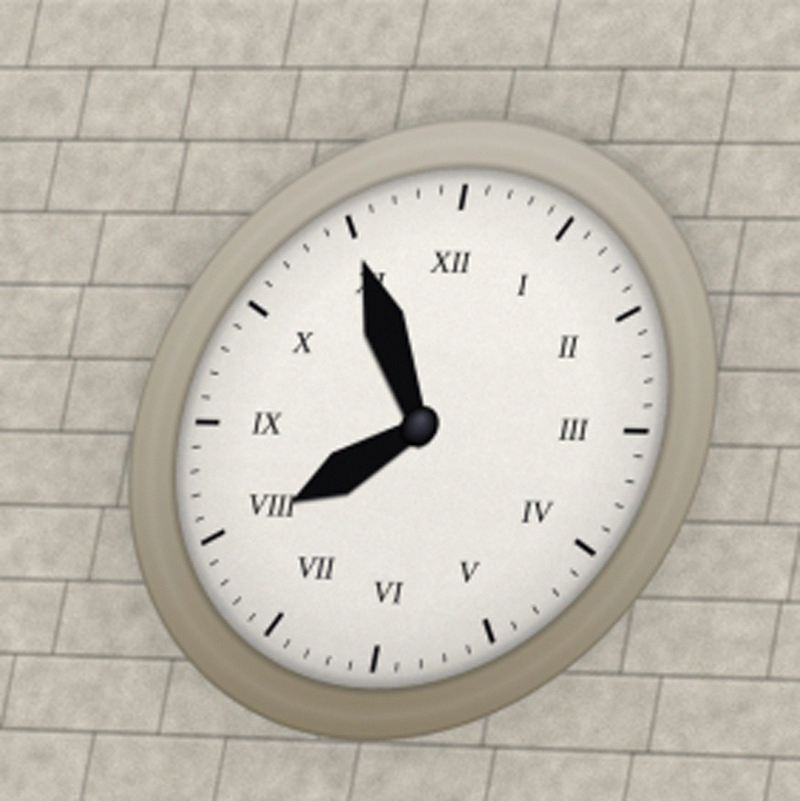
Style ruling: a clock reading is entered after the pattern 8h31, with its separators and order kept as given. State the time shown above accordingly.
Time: 7h55
